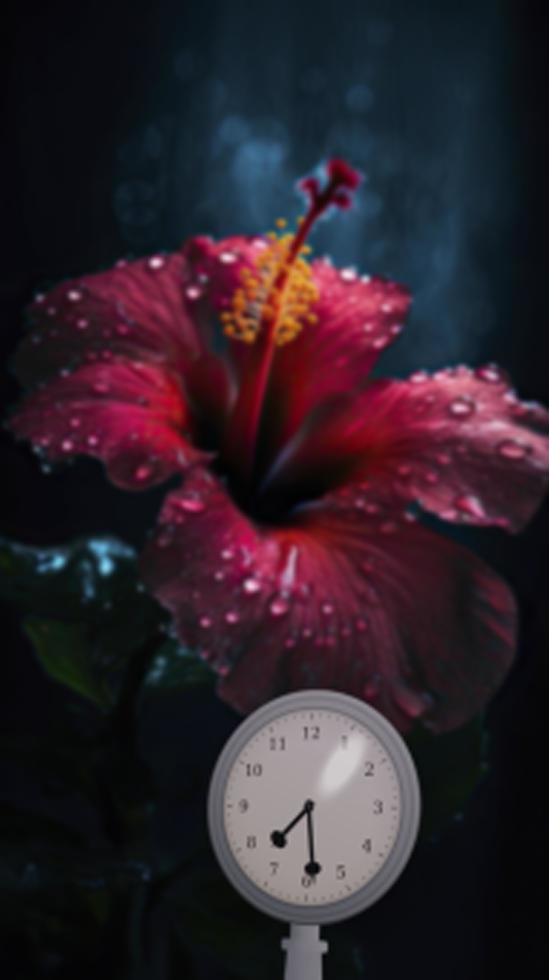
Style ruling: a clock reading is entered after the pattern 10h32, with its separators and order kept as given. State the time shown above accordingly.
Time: 7h29
